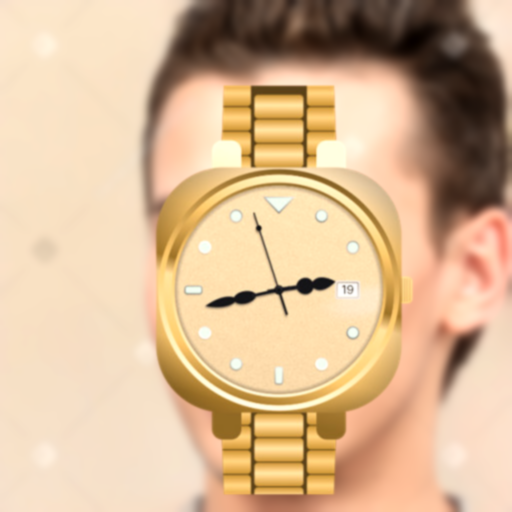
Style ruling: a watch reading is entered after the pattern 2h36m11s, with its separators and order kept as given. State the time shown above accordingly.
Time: 2h42m57s
